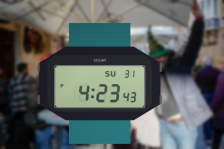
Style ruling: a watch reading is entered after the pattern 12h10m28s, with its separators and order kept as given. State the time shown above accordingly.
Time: 4h23m43s
